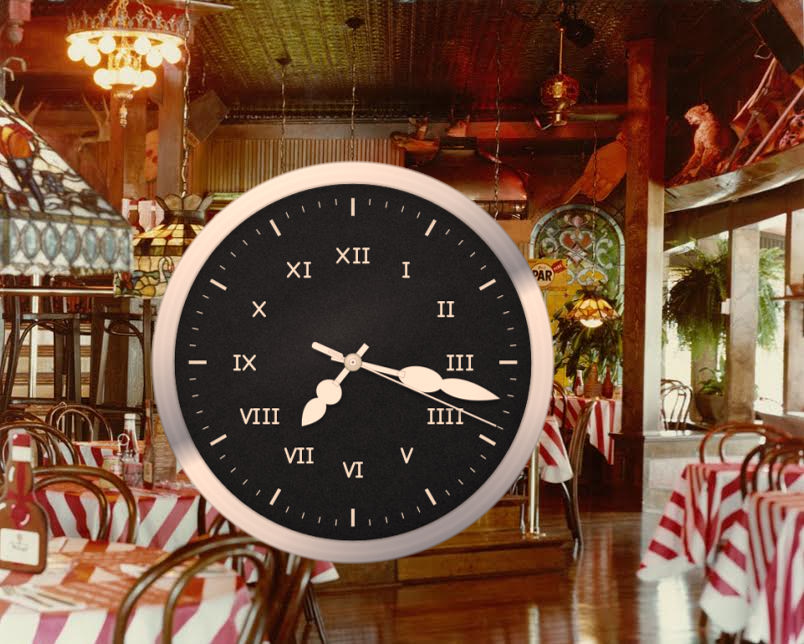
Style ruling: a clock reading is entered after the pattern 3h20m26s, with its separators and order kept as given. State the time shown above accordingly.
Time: 7h17m19s
